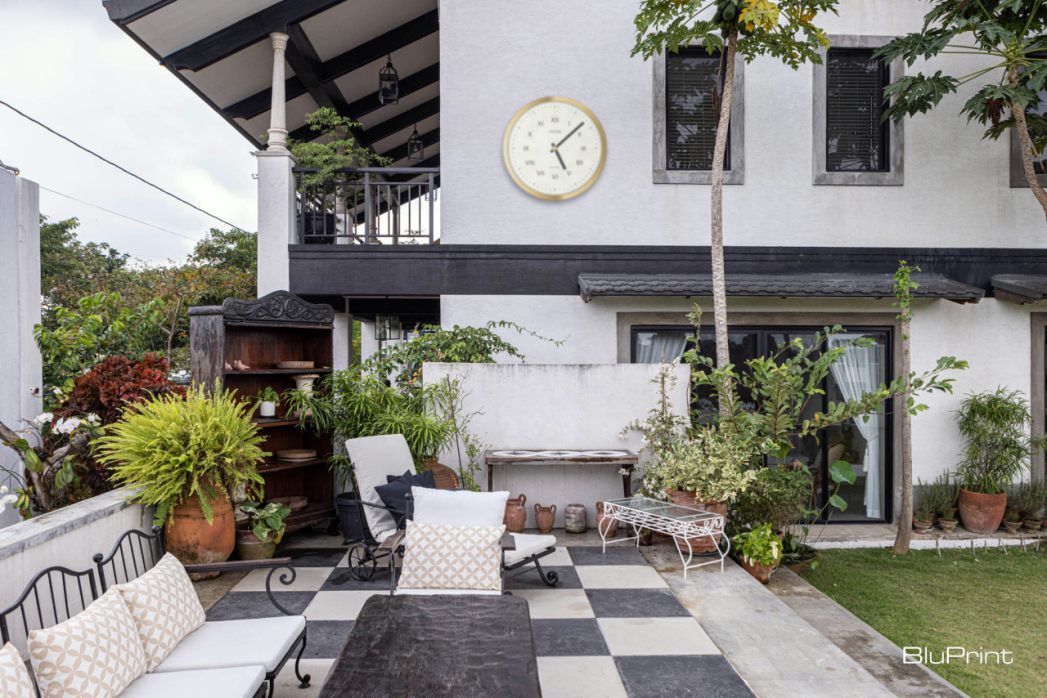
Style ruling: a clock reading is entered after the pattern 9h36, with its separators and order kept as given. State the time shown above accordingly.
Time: 5h08
